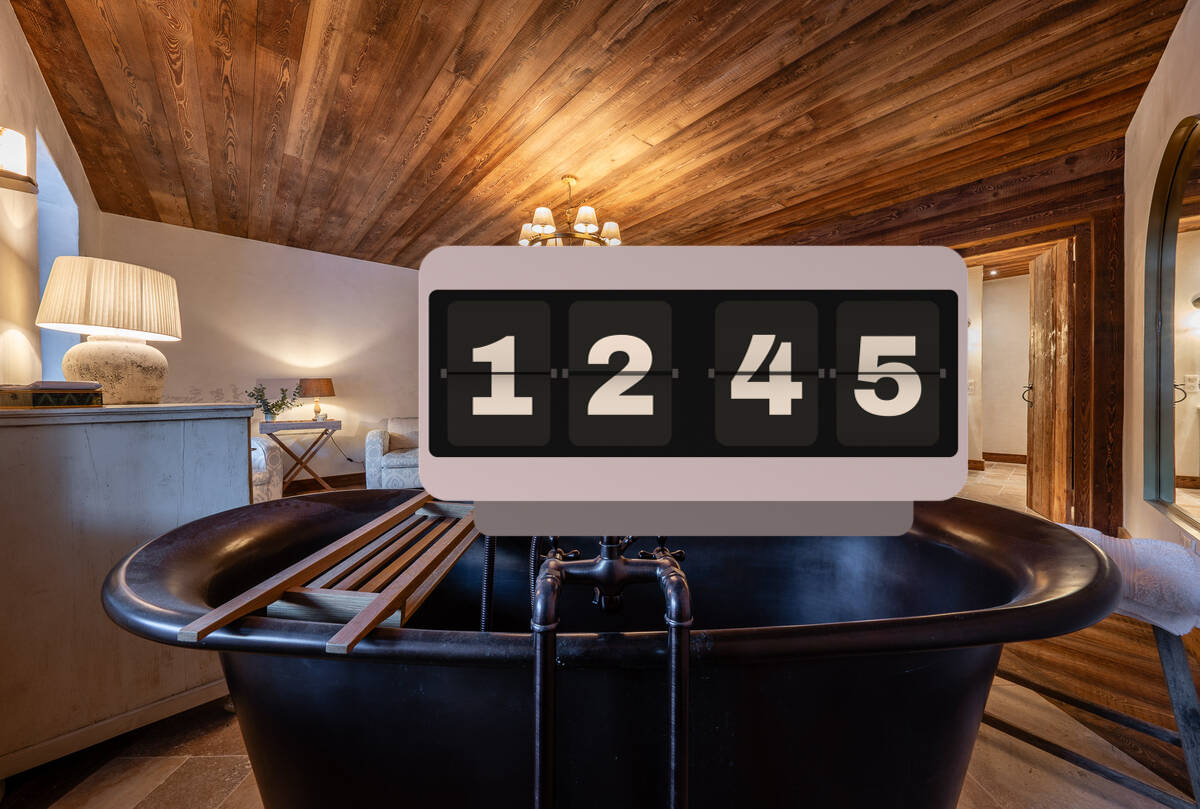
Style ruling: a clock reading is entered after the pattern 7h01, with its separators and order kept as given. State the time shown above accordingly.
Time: 12h45
